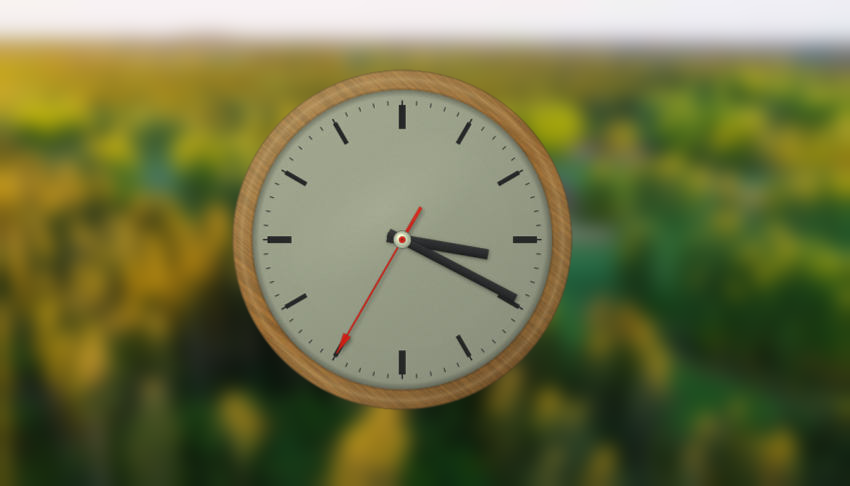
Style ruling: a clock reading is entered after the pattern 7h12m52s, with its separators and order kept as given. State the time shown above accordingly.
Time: 3h19m35s
